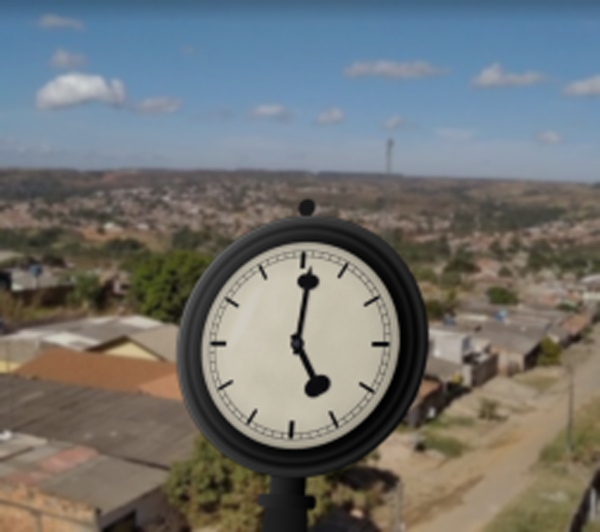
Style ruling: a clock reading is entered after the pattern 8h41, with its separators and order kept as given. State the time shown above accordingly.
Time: 5h01
